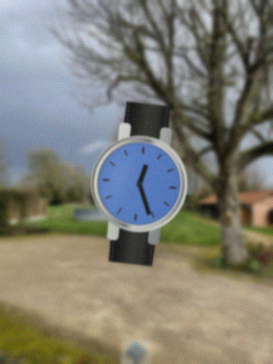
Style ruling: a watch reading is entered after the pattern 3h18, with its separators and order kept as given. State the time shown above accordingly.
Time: 12h26
